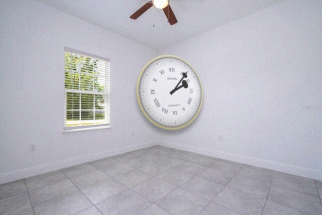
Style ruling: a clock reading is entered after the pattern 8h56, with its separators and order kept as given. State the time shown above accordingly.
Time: 2h07
